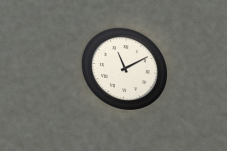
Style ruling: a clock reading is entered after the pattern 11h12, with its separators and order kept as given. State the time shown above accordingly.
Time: 11h09
